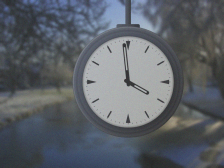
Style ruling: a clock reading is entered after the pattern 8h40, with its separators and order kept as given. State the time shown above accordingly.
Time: 3h59
